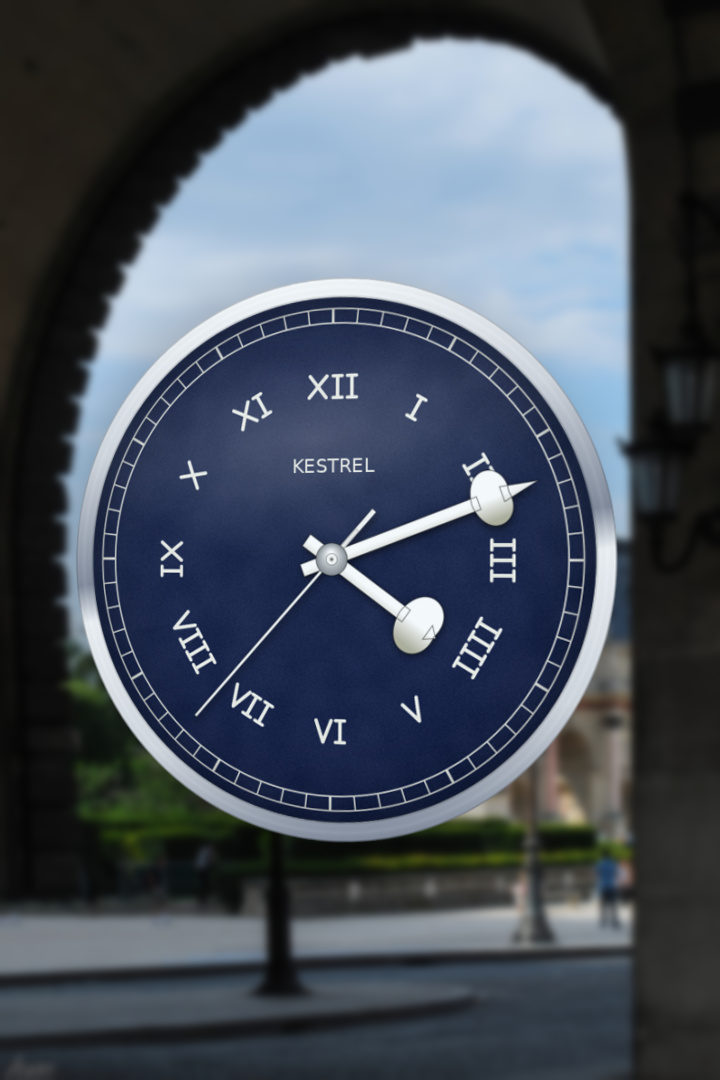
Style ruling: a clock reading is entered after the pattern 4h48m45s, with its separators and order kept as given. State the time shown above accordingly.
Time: 4h11m37s
